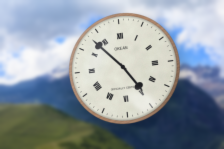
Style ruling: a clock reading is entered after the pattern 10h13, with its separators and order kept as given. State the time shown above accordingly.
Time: 4h53
